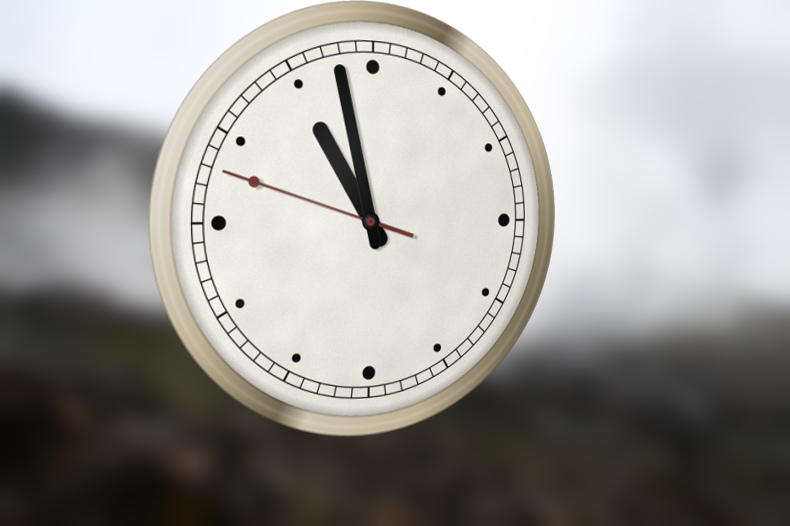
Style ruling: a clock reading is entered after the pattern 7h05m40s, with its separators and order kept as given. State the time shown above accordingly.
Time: 10h57m48s
